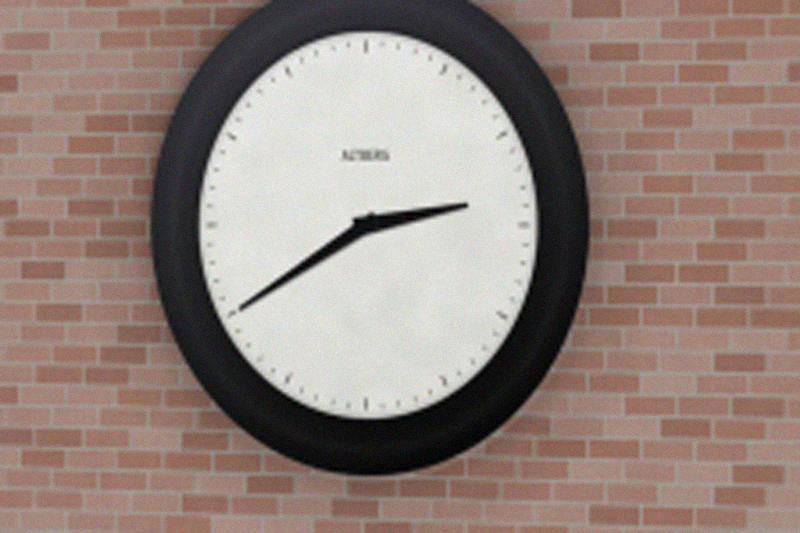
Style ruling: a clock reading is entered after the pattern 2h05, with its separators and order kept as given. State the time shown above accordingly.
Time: 2h40
